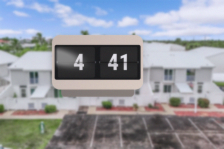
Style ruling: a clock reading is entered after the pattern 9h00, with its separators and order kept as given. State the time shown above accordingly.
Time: 4h41
